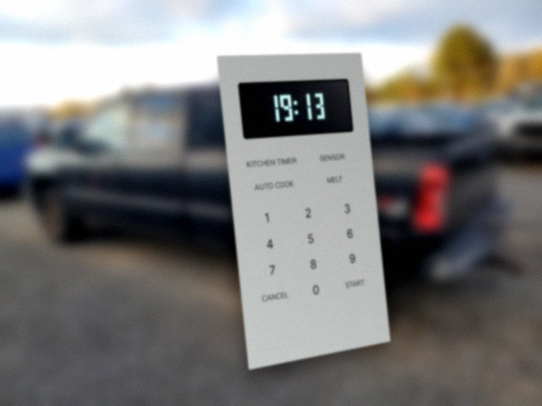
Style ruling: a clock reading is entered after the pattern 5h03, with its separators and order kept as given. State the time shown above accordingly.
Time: 19h13
